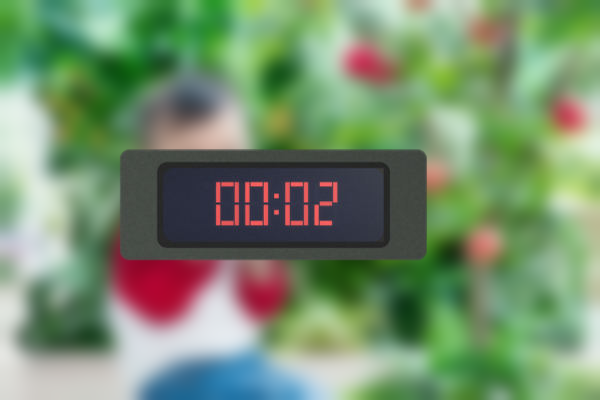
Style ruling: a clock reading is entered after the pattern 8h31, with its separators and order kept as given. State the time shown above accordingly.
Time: 0h02
